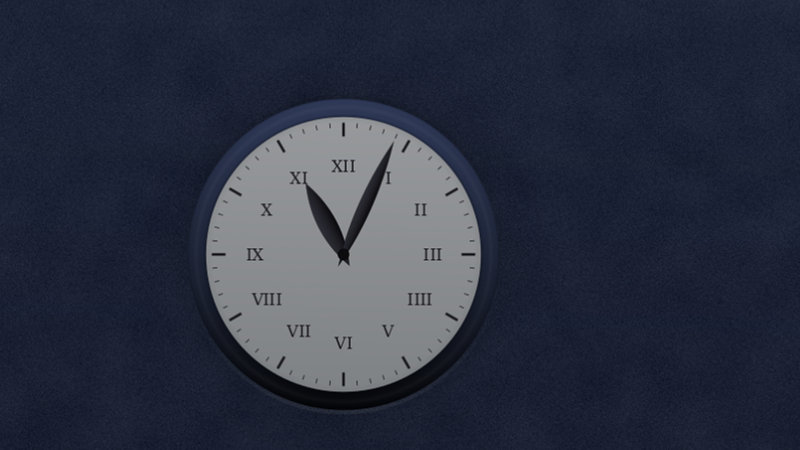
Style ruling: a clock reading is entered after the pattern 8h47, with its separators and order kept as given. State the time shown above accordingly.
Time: 11h04
